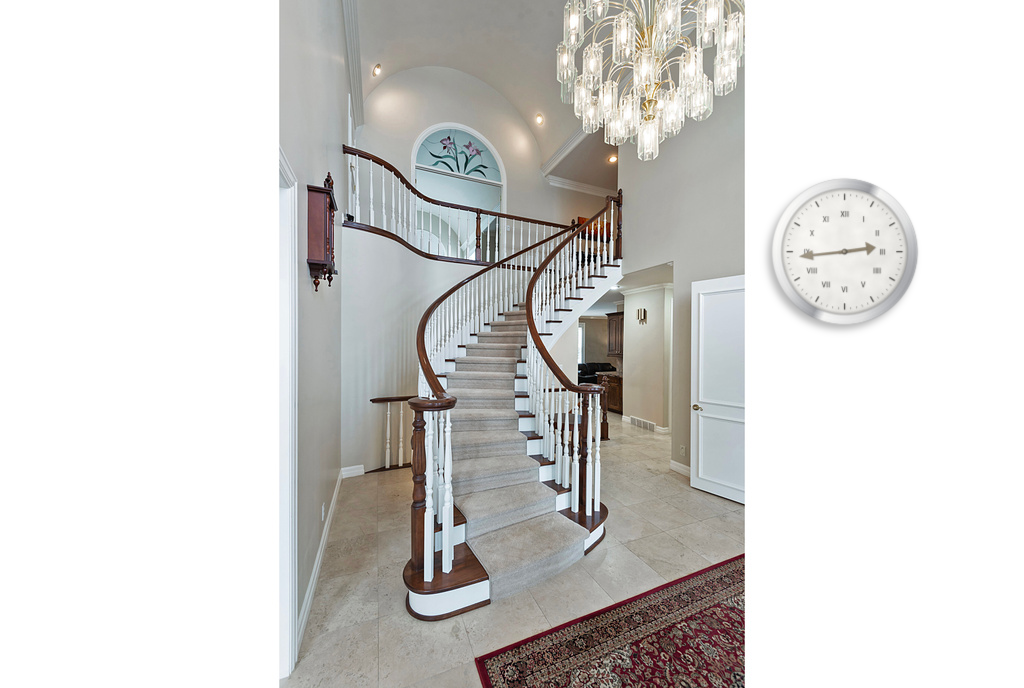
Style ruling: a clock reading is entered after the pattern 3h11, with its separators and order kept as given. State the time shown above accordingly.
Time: 2h44
